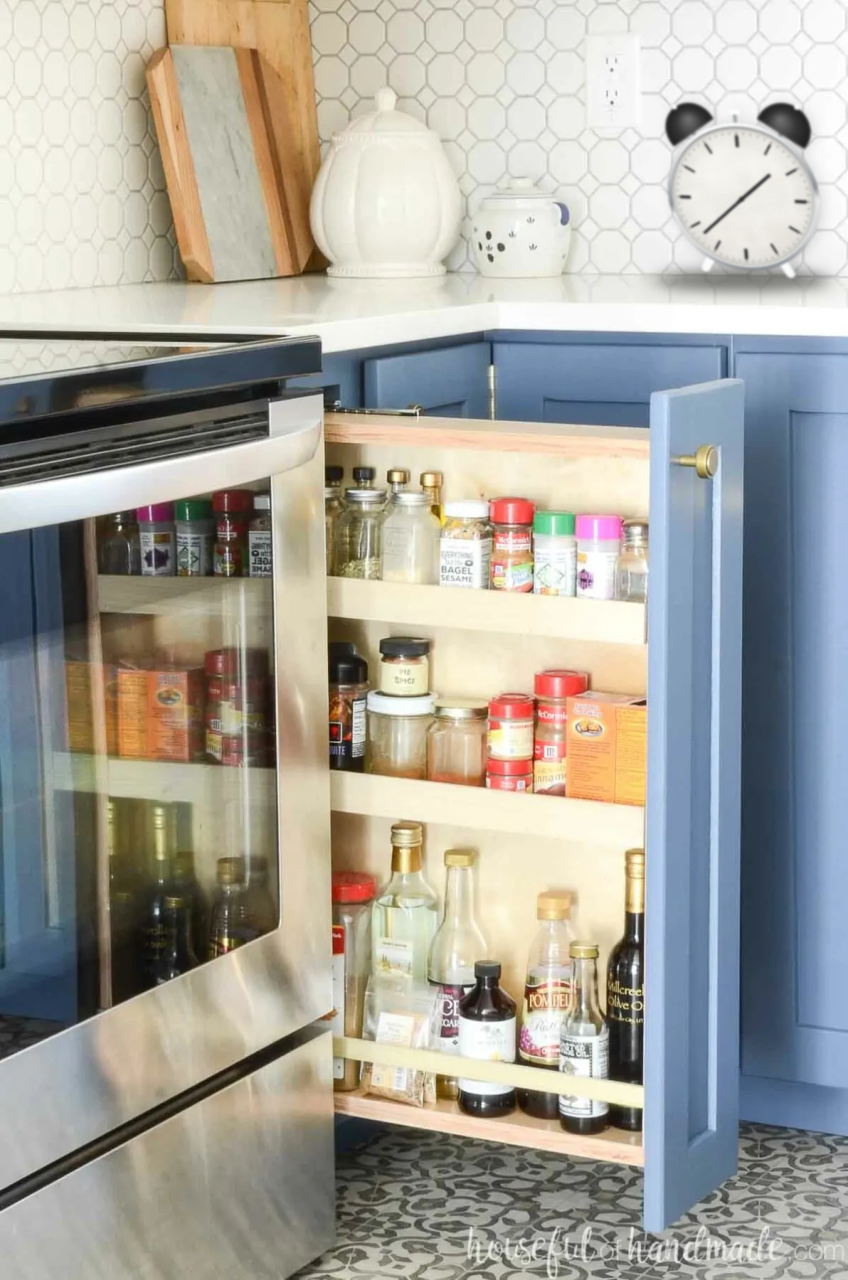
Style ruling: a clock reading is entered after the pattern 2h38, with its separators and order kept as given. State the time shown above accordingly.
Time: 1h38
